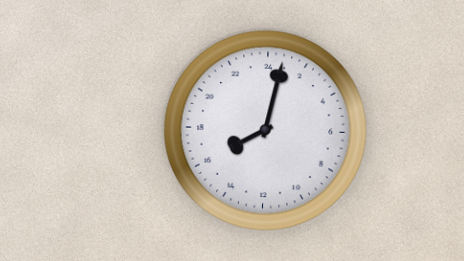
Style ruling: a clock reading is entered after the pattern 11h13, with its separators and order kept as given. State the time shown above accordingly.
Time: 16h02
